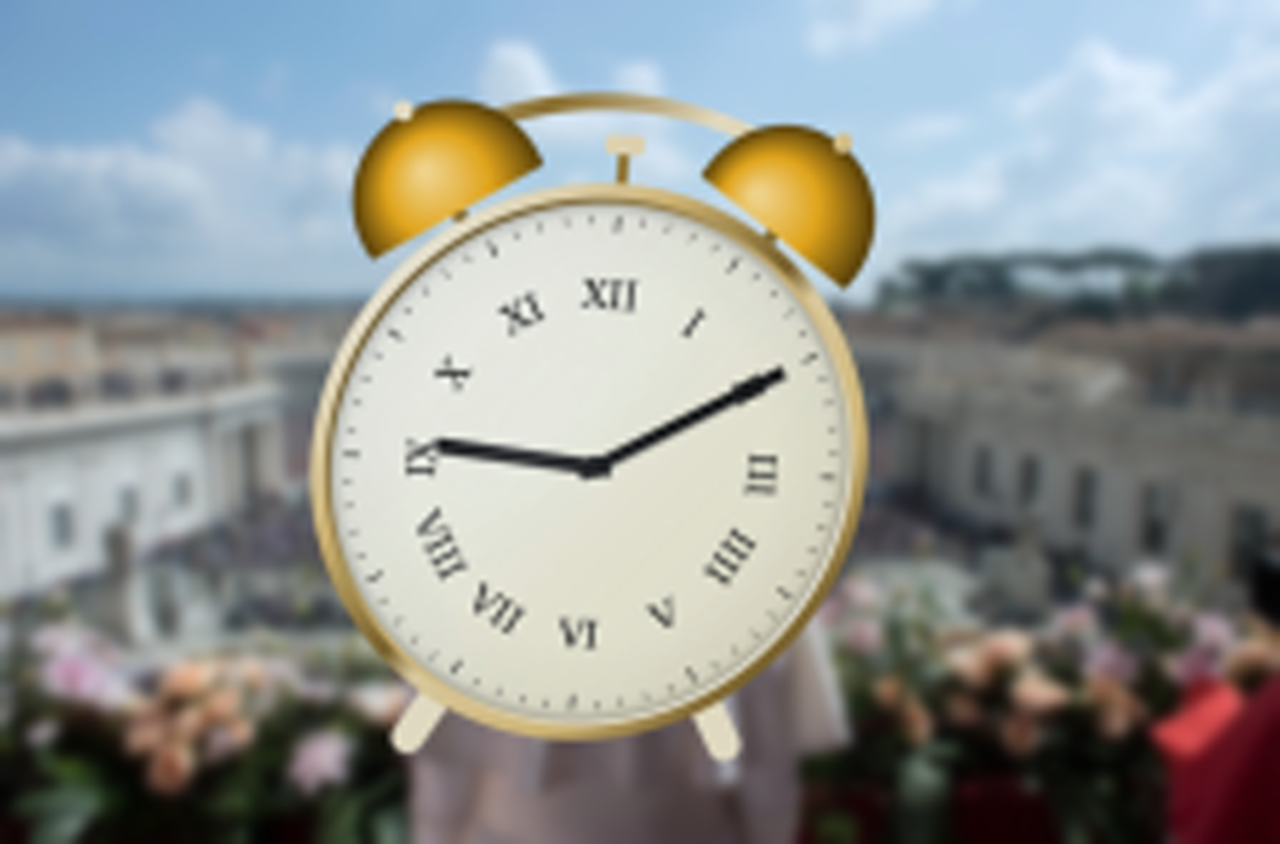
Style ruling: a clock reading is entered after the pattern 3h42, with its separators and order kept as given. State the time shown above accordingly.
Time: 9h10
